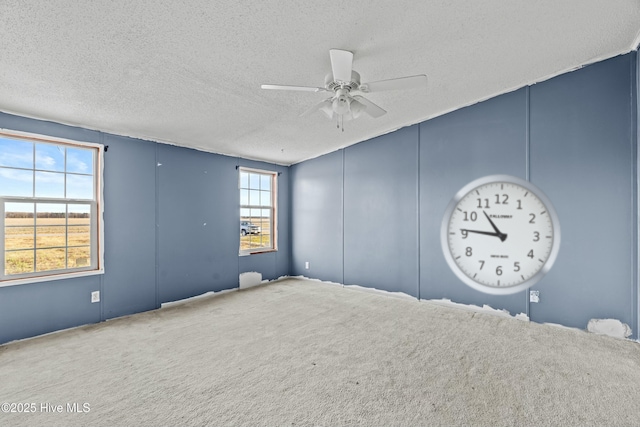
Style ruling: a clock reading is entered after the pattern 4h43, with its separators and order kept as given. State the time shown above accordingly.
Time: 10h46
